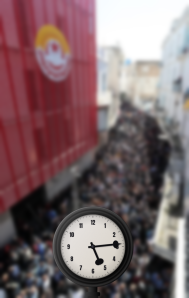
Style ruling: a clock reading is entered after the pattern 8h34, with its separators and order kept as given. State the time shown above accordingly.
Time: 5h14
